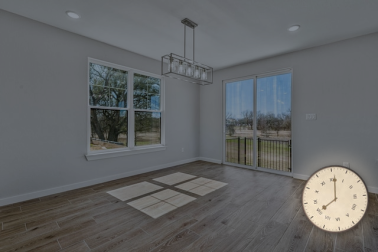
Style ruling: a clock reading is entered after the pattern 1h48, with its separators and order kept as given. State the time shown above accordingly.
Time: 8h01
